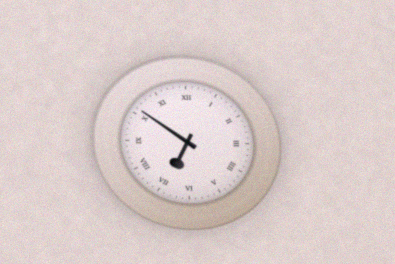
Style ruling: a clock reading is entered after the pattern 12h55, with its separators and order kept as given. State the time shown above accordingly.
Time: 6h51
